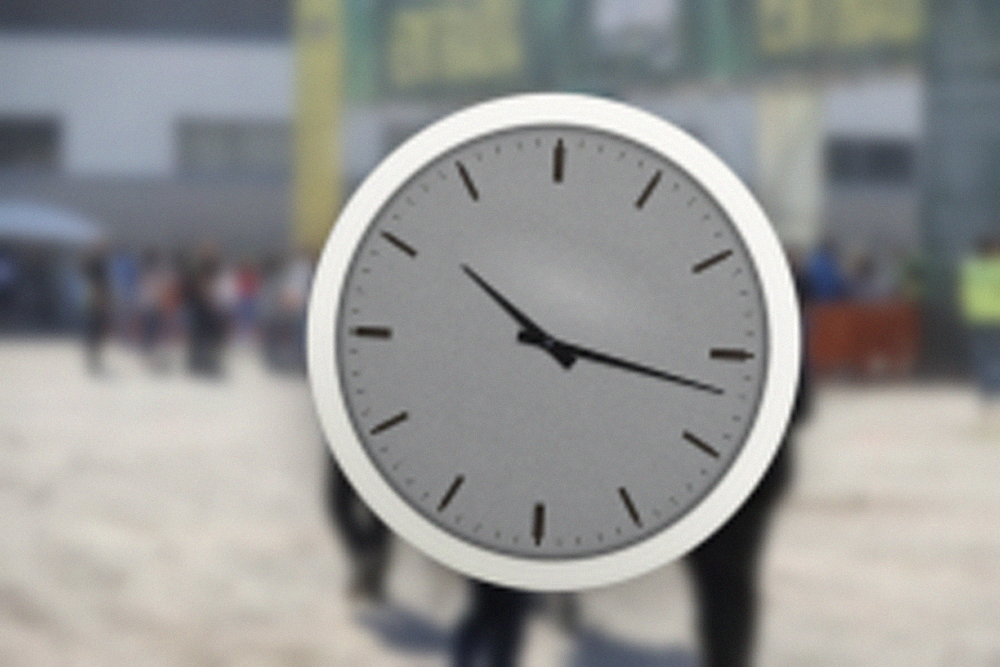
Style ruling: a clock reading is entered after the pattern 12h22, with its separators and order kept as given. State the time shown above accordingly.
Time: 10h17
